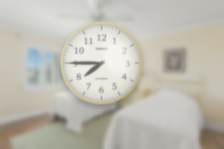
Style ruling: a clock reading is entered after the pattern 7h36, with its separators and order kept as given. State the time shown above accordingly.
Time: 7h45
